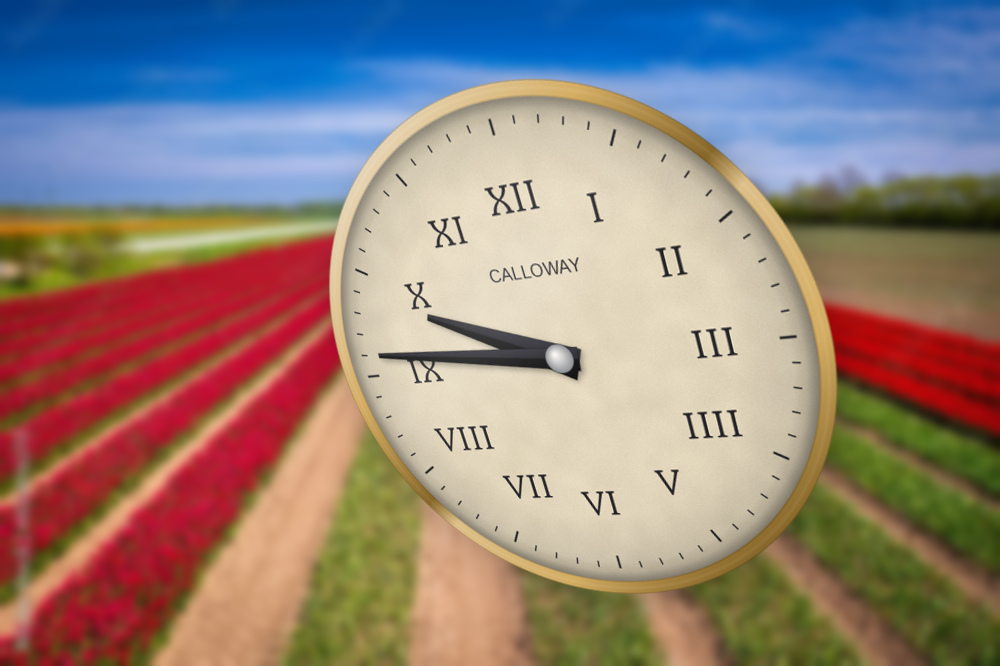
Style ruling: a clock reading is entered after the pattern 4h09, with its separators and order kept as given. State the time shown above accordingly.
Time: 9h46
